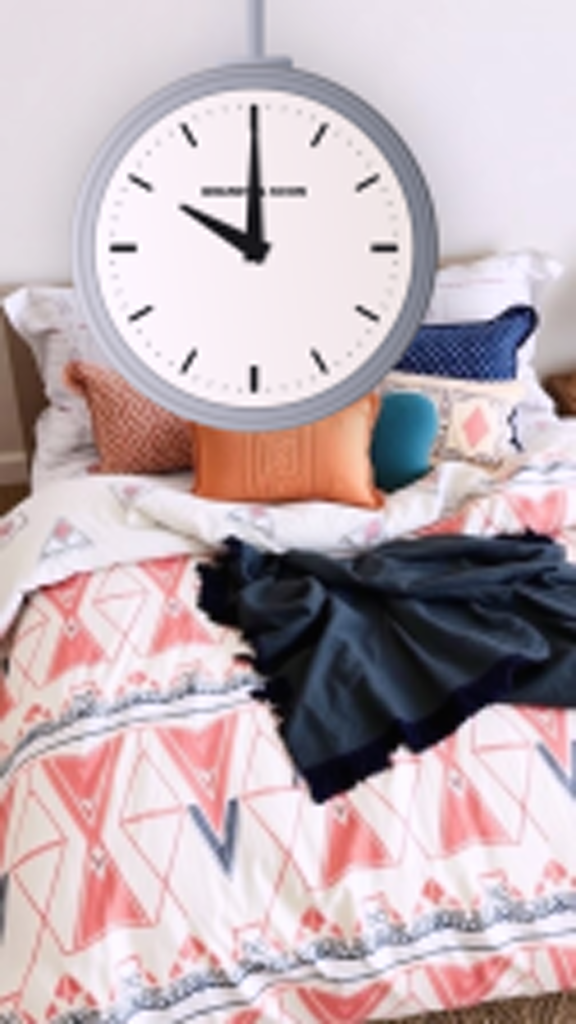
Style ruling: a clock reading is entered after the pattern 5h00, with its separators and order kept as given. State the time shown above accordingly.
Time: 10h00
